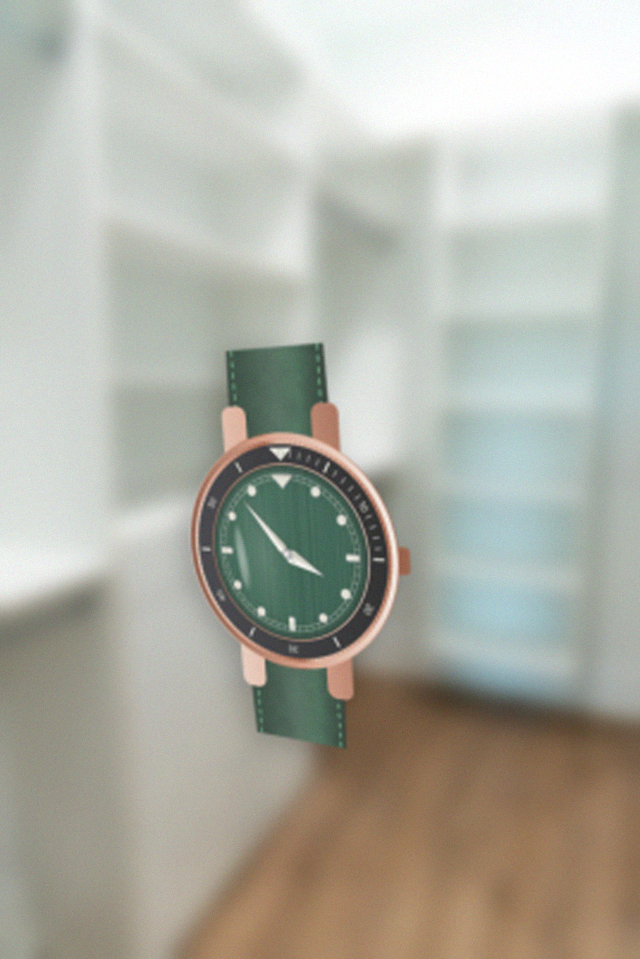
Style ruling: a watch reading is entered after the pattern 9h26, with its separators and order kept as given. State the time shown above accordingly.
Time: 3h53
